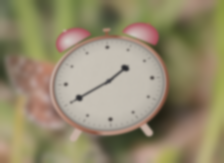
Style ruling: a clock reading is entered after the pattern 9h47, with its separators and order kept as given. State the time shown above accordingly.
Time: 1h40
